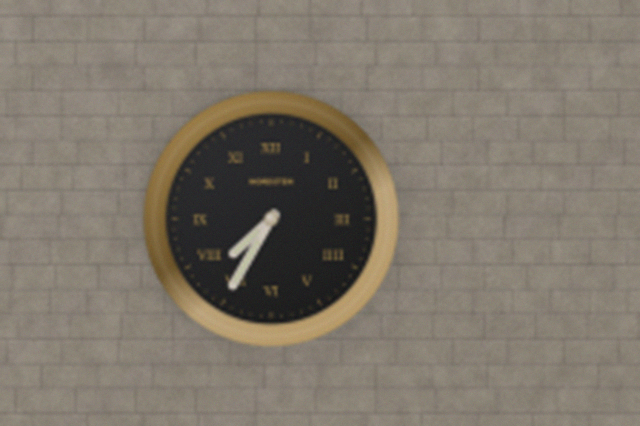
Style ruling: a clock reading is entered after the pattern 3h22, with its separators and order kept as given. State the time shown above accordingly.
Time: 7h35
